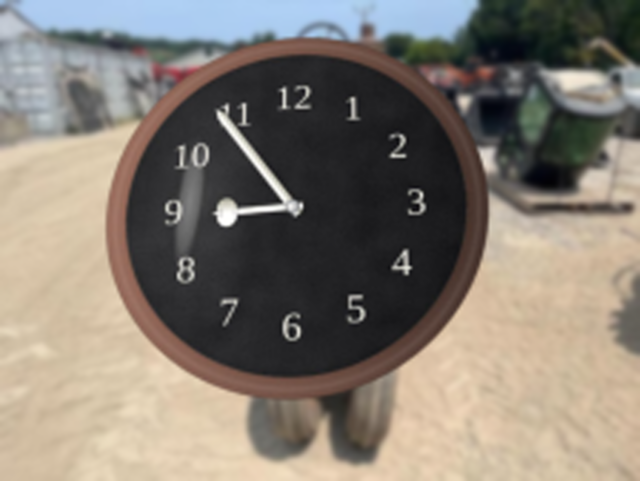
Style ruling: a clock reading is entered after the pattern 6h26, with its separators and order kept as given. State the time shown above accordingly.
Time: 8h54
